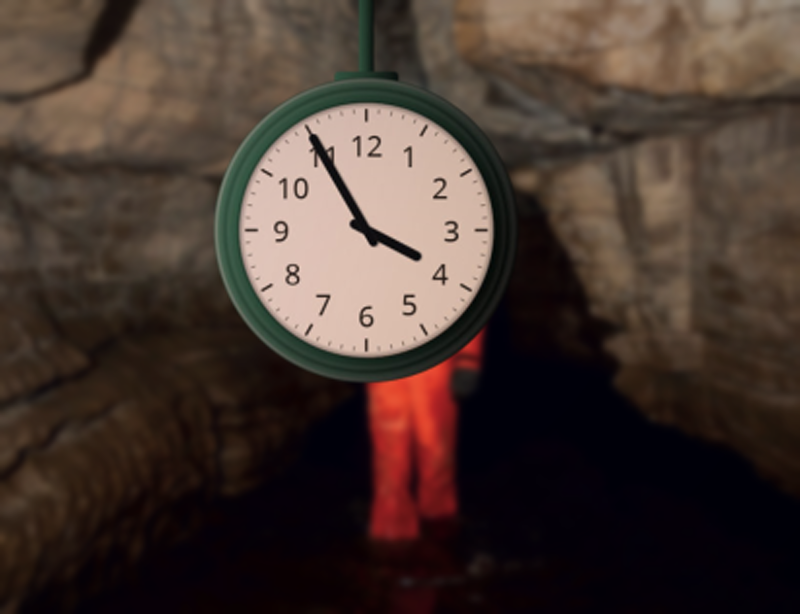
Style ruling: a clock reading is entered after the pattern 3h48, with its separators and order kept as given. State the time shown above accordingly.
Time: 3h55
